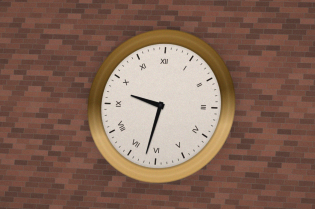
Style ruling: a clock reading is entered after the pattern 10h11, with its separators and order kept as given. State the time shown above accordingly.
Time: 9h32
